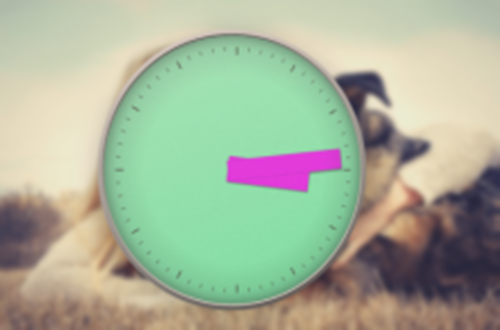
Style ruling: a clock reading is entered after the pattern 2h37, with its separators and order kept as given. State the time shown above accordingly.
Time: 3h14
